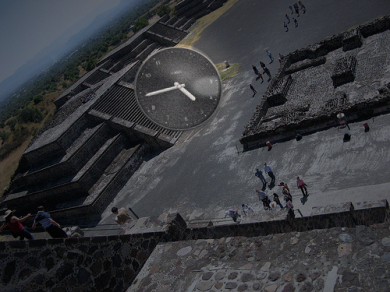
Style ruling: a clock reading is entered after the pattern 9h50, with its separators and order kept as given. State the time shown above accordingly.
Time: 4h44
